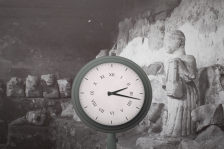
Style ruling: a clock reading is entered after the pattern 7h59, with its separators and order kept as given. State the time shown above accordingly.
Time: 2h17
